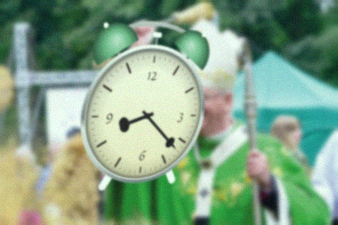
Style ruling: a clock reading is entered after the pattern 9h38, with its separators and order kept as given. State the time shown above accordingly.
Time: 8h22
